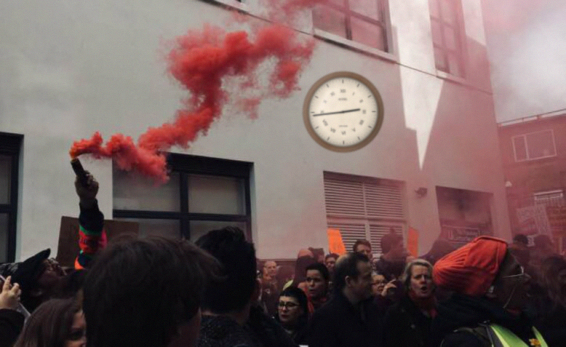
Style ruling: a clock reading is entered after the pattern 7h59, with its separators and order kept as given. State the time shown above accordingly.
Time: 2h44
